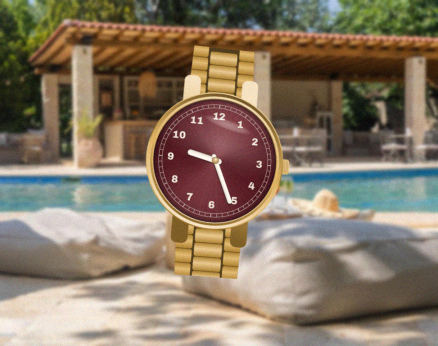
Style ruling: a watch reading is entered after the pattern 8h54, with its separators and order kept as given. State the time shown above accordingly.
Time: 9h26
